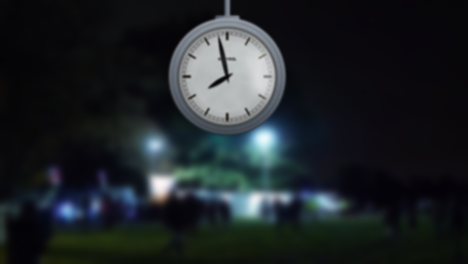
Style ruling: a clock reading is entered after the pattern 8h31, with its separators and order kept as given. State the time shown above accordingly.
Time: 7h58
